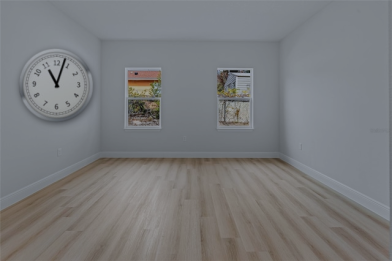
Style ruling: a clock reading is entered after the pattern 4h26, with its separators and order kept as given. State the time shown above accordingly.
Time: 11h03
